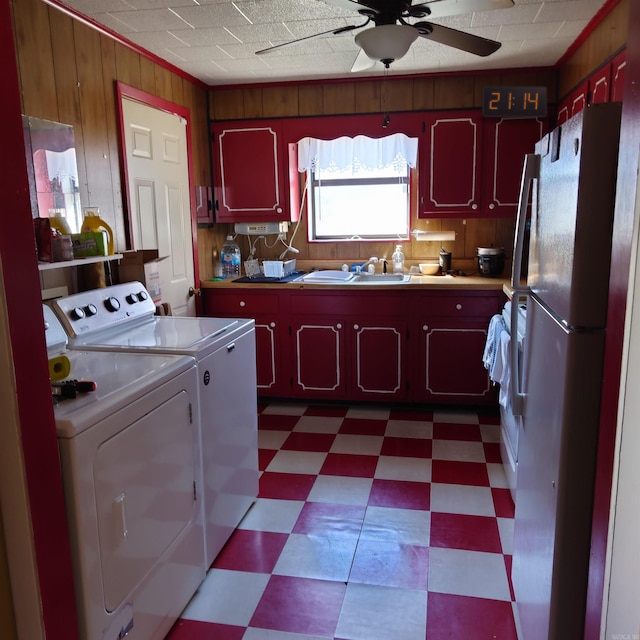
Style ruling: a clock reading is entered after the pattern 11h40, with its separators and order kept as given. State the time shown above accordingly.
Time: 21h14
